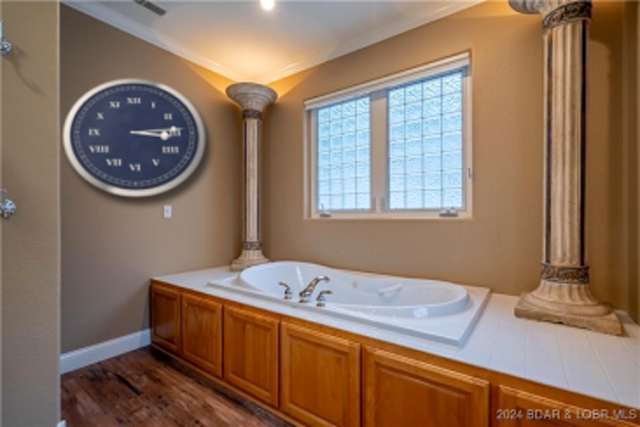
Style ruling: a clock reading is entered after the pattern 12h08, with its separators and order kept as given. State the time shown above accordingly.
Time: 3h14
